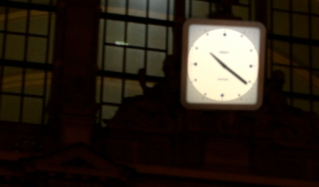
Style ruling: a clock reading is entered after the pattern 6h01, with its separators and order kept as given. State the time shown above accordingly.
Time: 10h21
